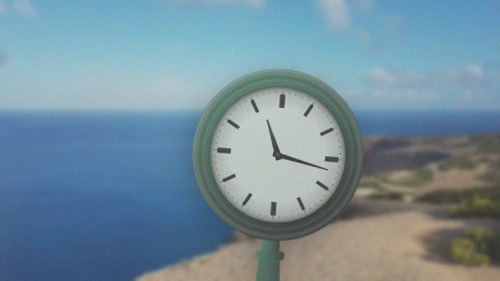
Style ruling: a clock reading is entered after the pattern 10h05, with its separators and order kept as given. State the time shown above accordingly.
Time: 11h17
